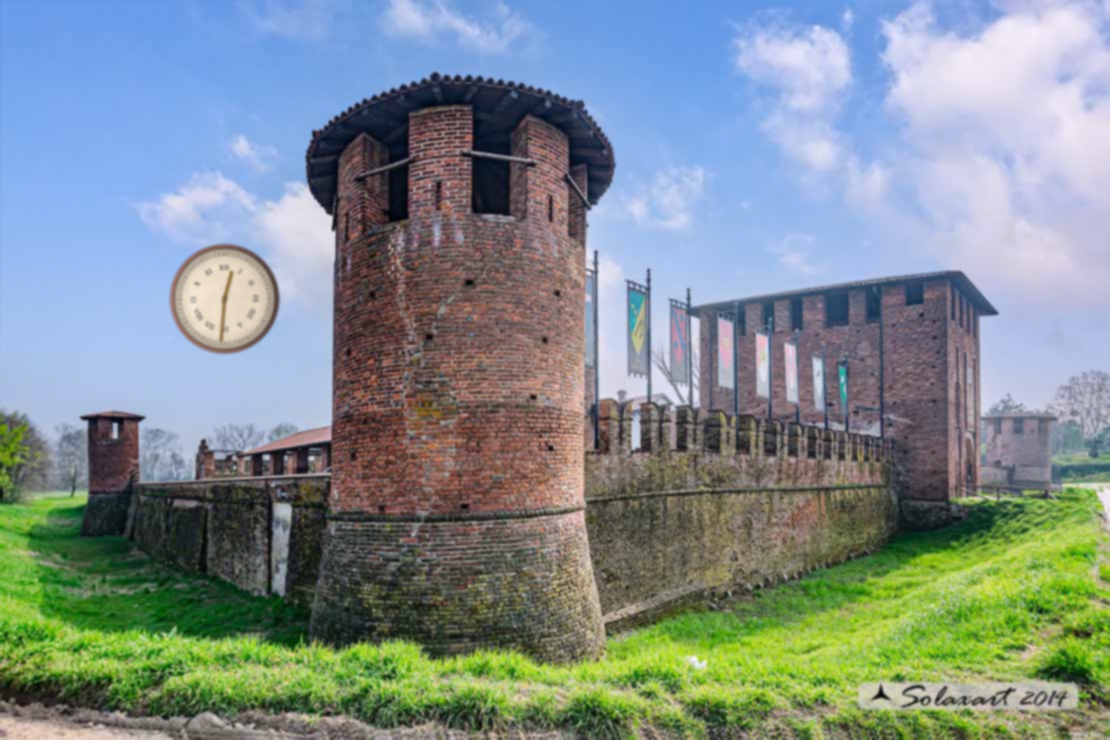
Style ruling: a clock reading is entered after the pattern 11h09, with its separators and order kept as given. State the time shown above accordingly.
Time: 12h31
